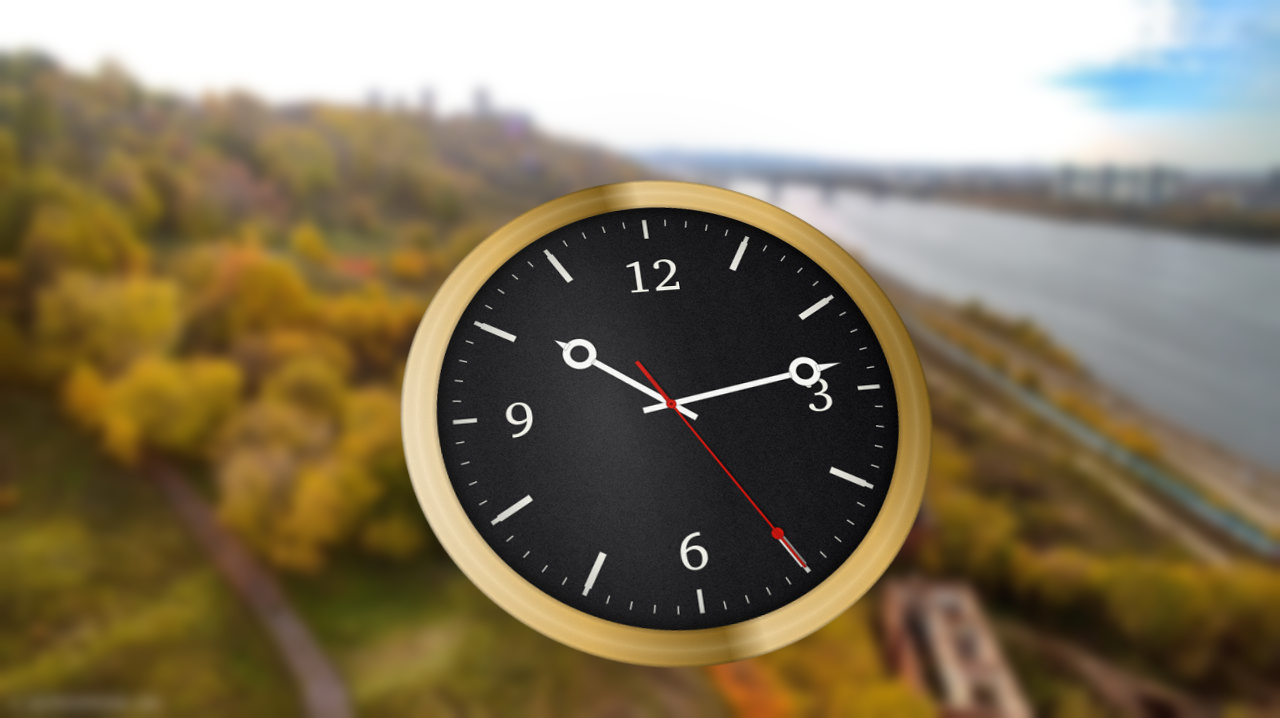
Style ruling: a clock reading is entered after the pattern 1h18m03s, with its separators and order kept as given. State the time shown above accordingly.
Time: 10h13m25s
